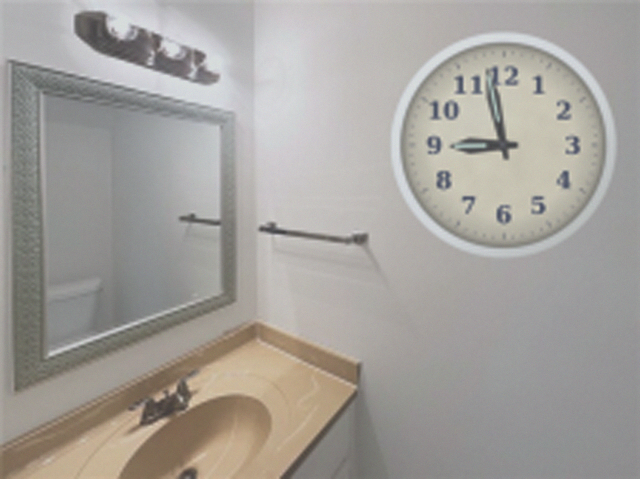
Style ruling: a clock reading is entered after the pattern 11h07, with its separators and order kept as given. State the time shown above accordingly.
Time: 8h58
